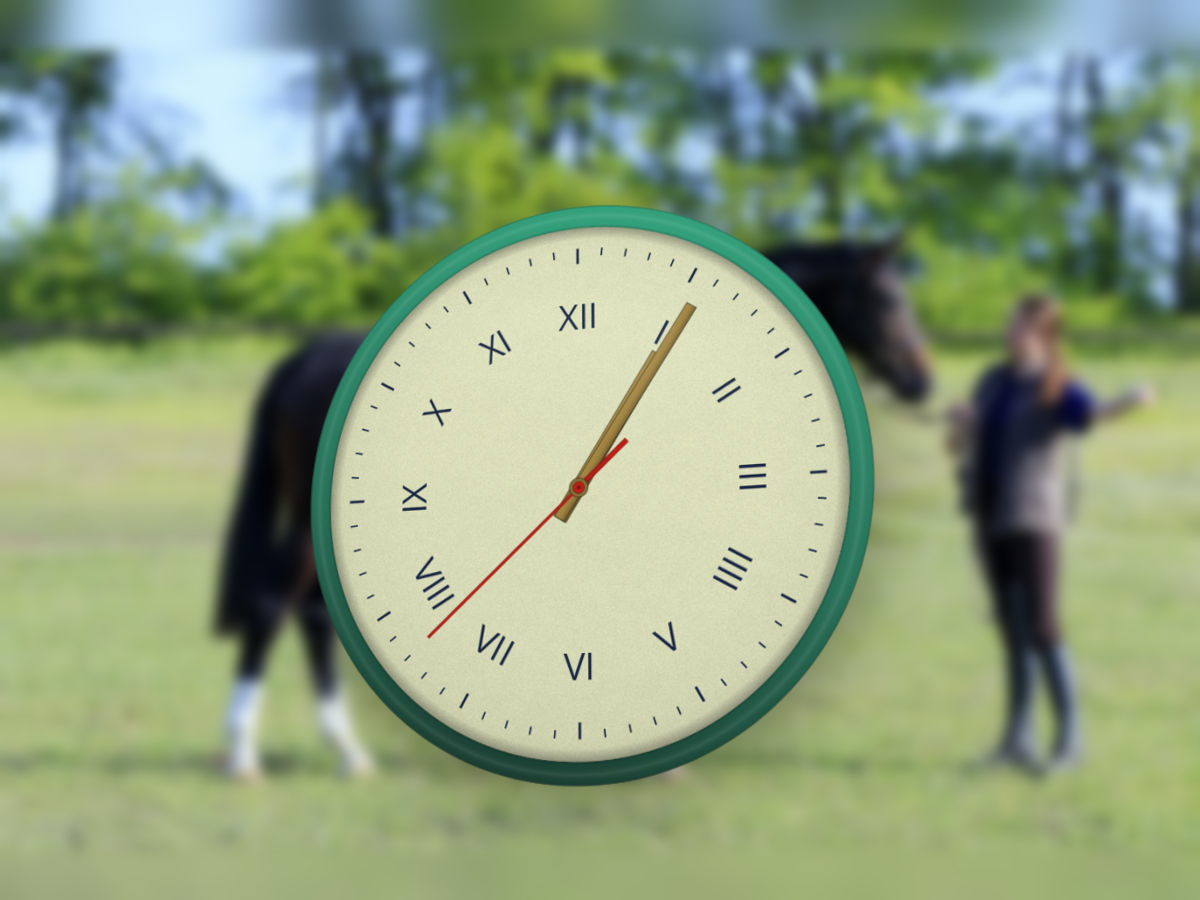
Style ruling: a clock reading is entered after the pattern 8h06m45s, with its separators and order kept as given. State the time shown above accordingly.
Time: 1h05m38s
